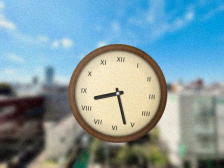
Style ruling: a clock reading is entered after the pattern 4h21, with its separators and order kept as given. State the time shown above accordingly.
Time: 8h27
